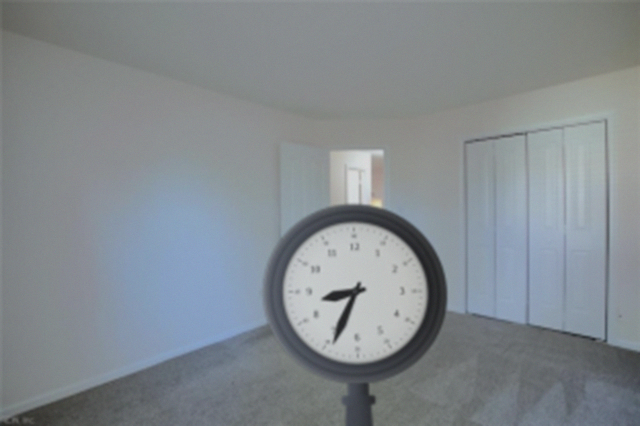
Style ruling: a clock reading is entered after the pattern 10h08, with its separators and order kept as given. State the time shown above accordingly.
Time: 8h34
